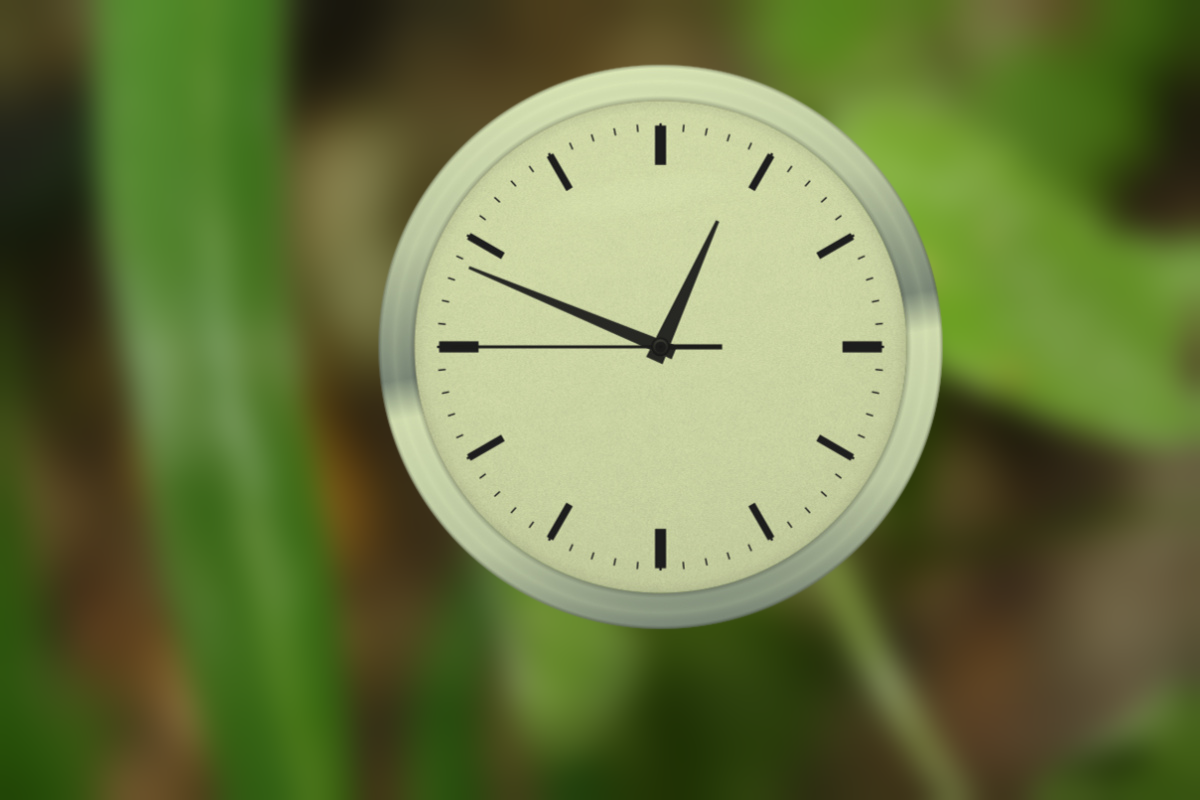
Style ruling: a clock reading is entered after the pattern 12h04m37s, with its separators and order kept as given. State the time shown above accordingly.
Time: 12h48m45s
